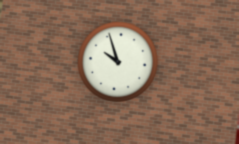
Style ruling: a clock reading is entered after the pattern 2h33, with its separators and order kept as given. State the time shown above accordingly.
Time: 9h56
